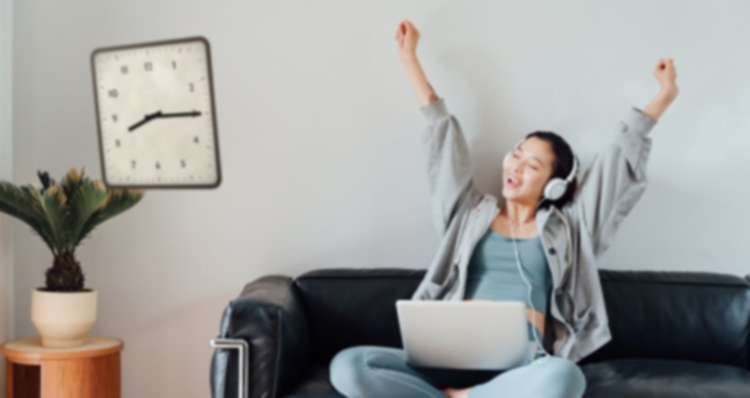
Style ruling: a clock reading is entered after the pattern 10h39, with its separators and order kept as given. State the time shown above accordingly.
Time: 8h15
